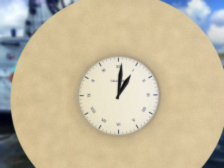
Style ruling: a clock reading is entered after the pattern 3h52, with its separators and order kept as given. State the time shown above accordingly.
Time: 1h01
